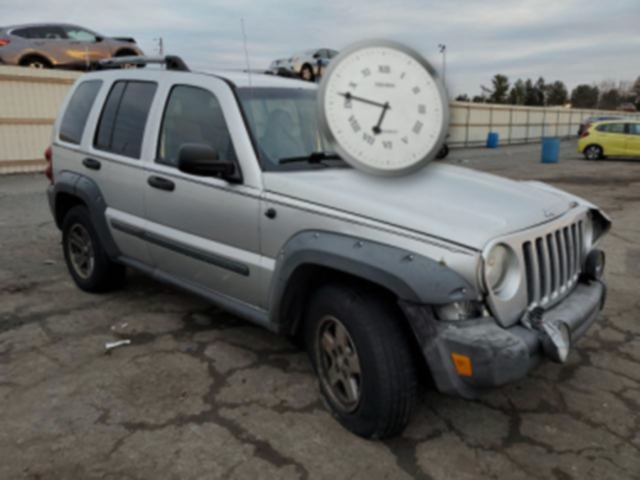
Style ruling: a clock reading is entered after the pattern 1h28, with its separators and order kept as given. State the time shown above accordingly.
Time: 6h47
